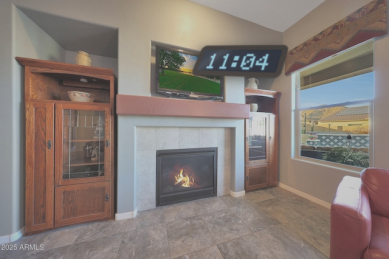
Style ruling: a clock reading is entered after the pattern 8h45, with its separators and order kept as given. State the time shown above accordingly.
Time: 11h04
